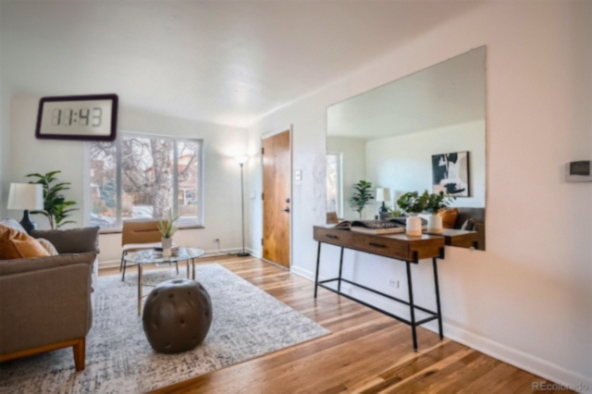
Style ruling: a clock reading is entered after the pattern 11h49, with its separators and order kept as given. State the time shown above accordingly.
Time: 11h43
